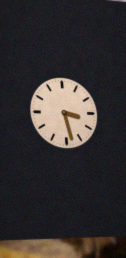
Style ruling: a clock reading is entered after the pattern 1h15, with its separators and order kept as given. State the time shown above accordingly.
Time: 3h28
